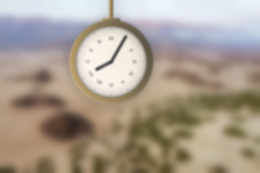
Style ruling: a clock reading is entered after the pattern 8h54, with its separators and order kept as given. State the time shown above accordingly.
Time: 8h05
